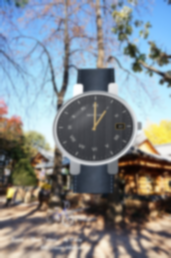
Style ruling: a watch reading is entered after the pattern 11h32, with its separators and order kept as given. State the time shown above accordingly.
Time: 1h00
